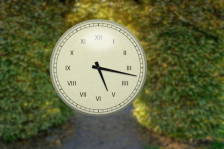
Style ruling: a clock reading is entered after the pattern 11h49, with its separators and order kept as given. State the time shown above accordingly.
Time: 5h17
